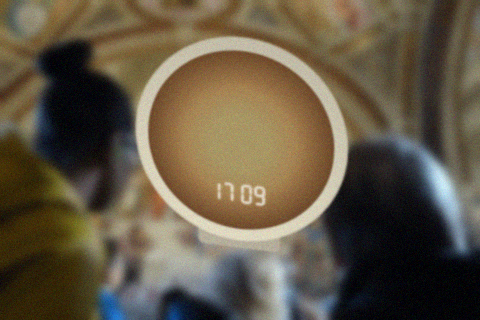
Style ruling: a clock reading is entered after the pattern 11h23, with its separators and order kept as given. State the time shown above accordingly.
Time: 17h09
